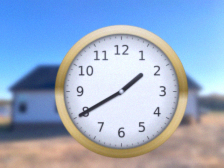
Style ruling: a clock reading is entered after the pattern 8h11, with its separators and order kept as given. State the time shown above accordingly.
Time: 1h40
